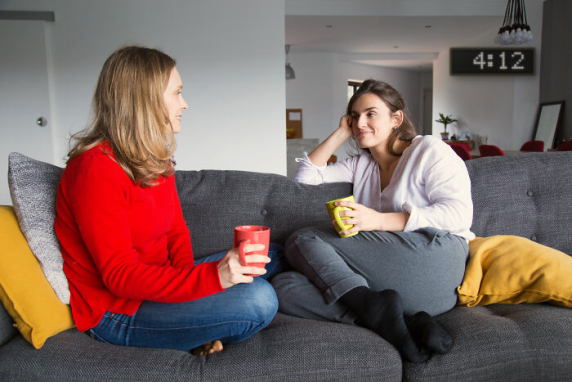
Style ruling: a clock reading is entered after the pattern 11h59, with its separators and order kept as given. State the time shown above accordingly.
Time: 4h12
